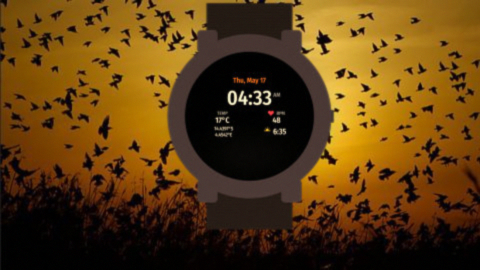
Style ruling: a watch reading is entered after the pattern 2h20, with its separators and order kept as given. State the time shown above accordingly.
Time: 4h33
